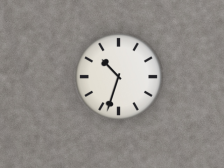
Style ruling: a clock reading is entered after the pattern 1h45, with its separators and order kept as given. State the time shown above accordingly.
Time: 10h33
